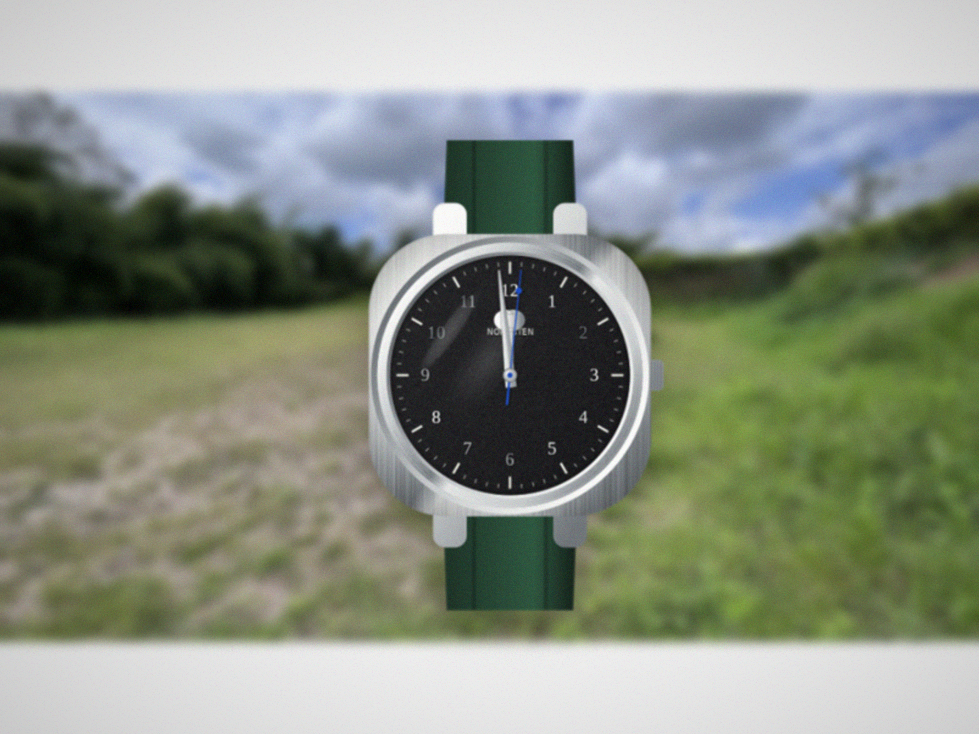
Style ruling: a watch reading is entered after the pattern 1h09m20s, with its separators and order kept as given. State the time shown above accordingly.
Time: 11h59m01s
